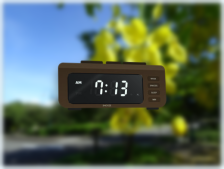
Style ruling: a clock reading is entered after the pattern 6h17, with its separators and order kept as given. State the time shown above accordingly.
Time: 7h13
